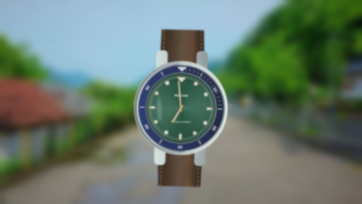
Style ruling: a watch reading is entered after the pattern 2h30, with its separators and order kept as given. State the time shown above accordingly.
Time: 6h59
